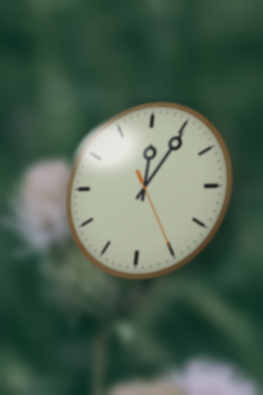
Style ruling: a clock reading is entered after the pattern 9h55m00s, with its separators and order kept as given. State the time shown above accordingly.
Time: 12h05m25s
